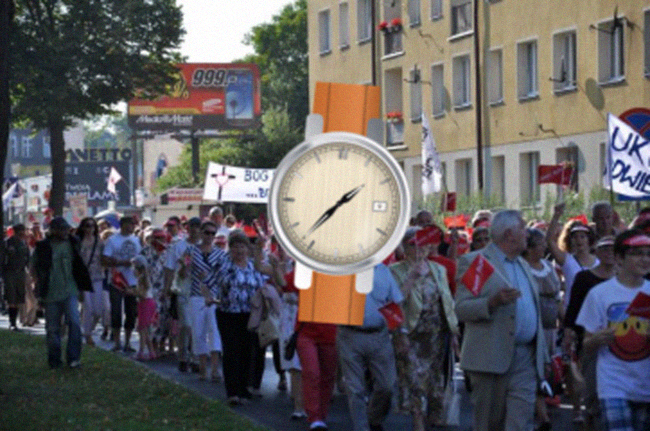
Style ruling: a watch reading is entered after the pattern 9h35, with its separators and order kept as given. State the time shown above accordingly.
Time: 1h37
